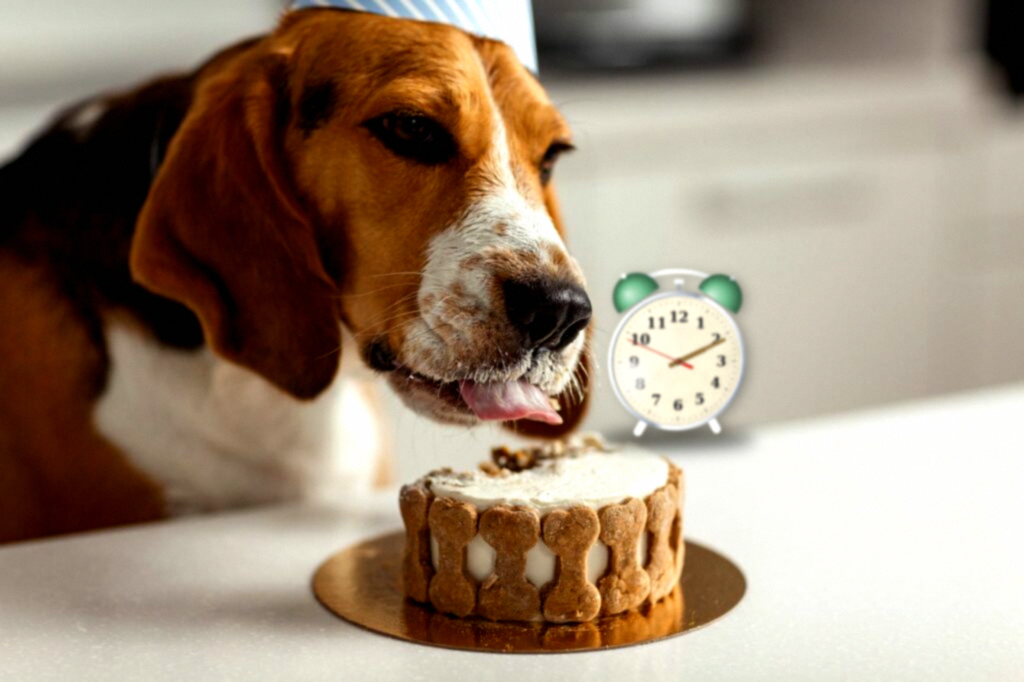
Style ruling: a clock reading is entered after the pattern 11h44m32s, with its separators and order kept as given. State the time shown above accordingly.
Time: 2h10m49s
